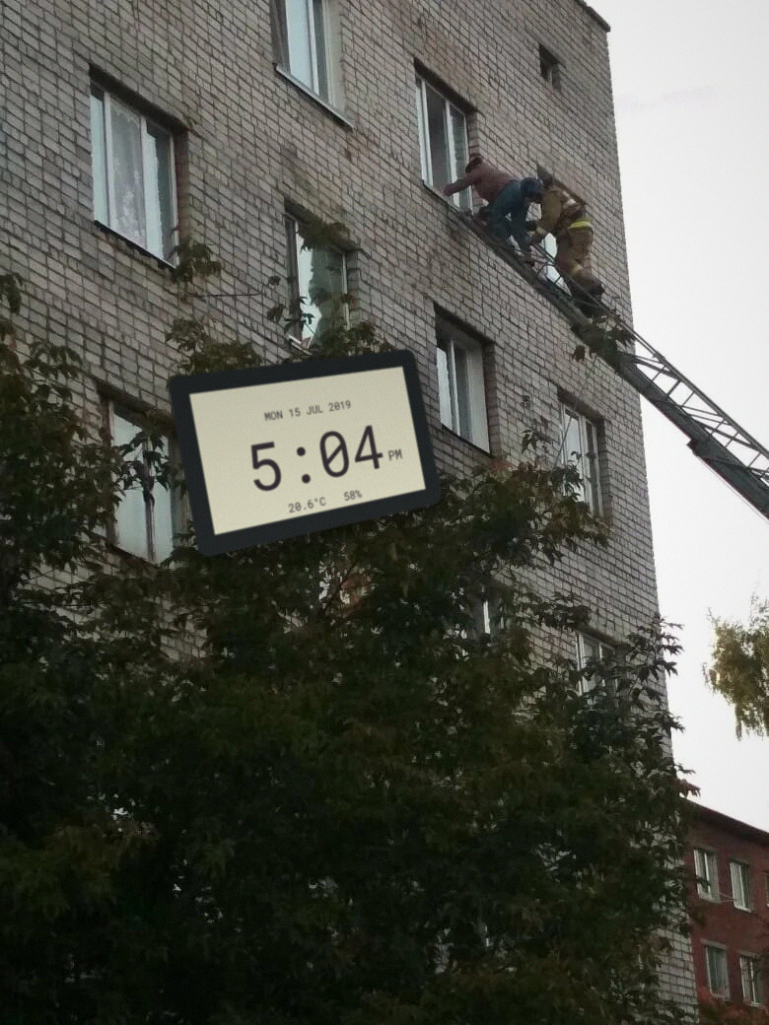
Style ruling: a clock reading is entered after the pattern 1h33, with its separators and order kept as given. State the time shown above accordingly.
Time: 5h04
